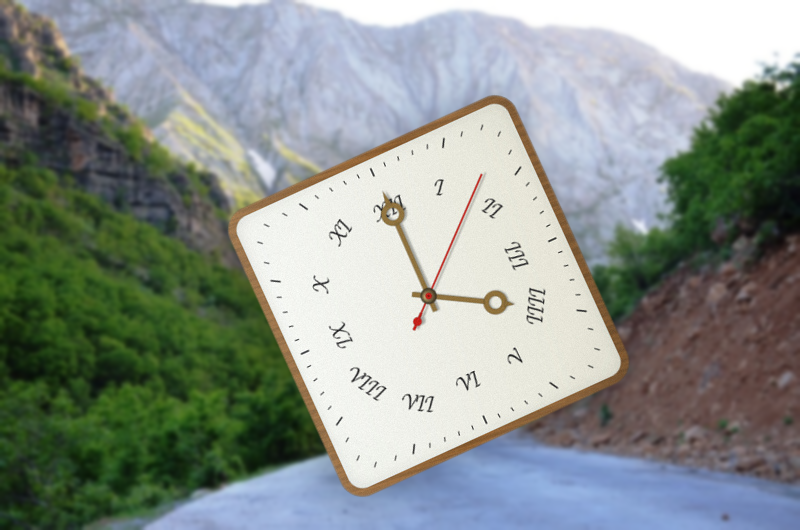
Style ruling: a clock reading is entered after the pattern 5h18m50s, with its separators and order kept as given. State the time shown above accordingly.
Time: 4h00m08s
